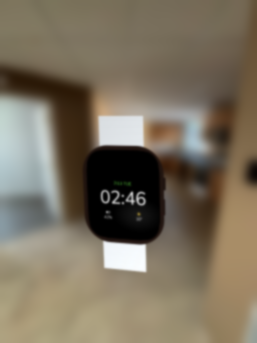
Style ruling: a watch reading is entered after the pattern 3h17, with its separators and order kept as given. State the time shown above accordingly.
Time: 2h46
